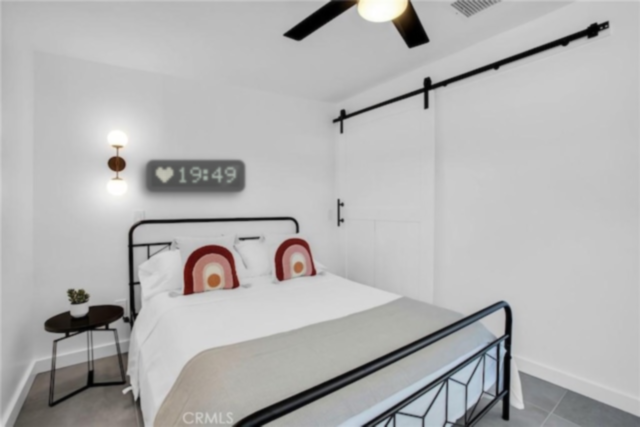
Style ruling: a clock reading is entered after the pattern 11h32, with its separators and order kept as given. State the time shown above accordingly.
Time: 19h49
